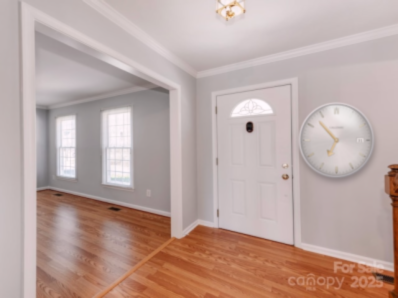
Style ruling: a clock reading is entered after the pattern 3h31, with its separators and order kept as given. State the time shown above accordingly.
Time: 6h53
